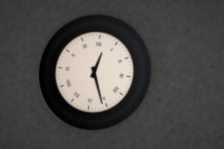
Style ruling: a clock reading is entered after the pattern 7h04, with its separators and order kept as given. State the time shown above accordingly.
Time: 12h26
